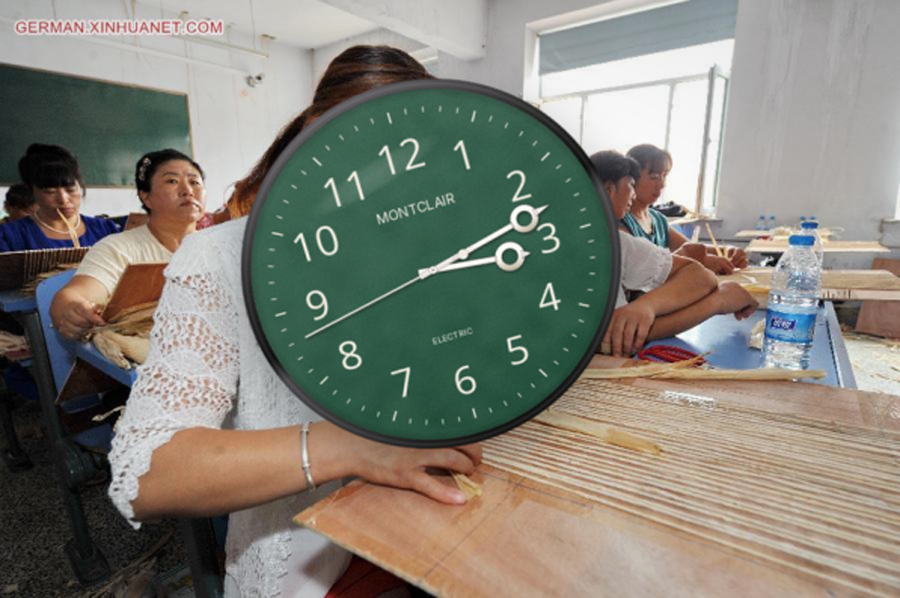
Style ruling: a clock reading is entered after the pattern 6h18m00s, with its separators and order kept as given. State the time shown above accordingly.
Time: 3h12m43s
